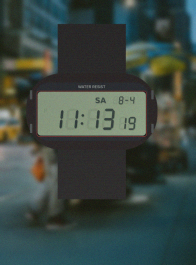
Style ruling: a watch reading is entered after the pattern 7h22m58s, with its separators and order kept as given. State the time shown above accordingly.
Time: 11h13m19s
